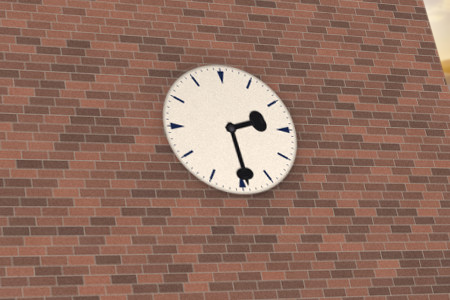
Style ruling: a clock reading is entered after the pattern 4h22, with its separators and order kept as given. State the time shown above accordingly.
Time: 2h29
